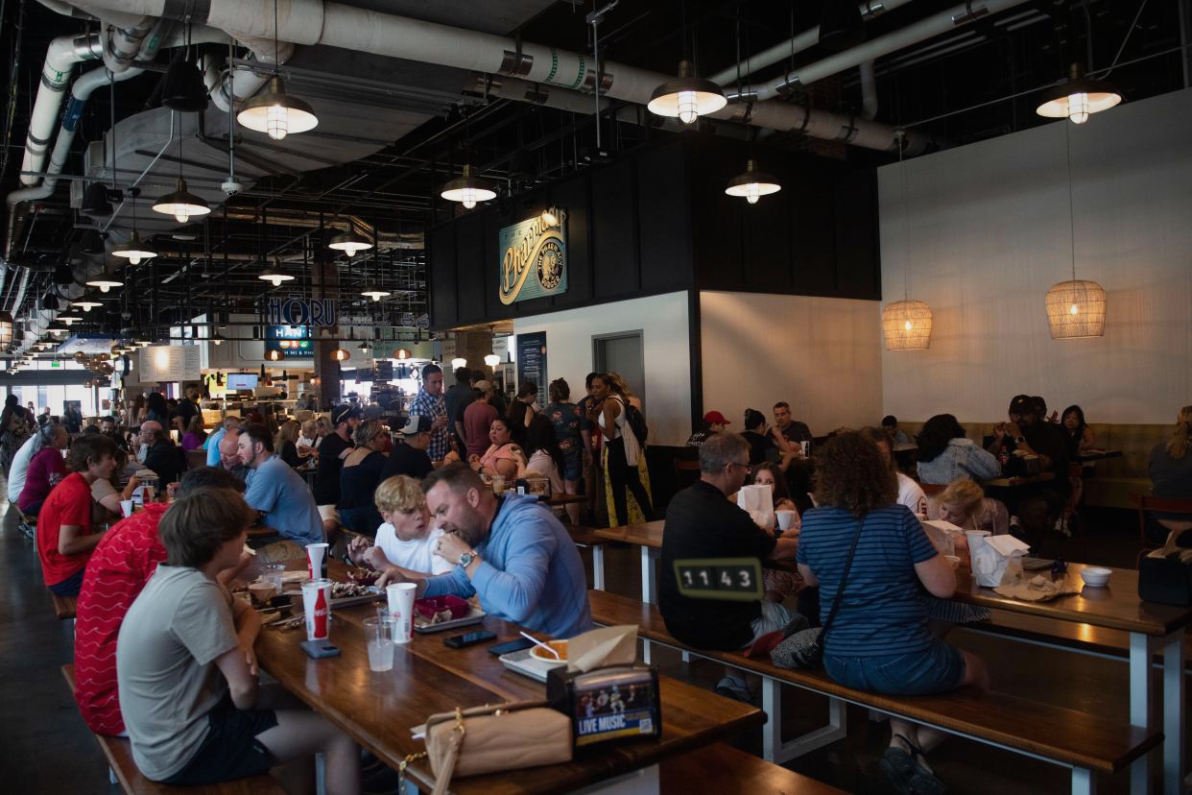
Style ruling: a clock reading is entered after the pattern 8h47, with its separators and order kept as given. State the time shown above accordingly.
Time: 11h43
